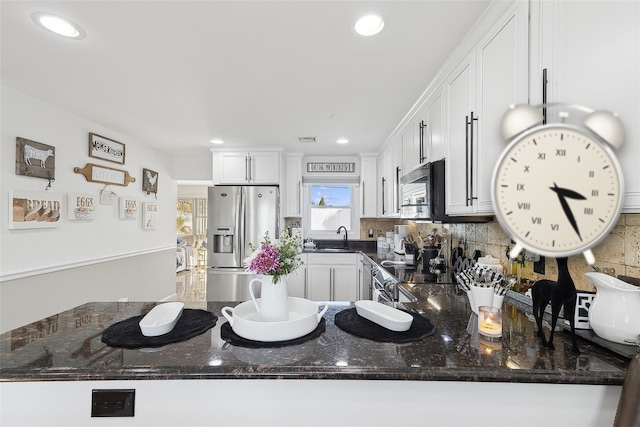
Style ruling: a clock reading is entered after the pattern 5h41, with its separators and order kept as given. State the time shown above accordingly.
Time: 3h25
